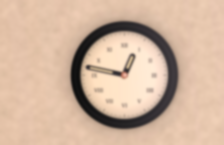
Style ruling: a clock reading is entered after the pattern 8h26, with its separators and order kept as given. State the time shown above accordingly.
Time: 12h47
